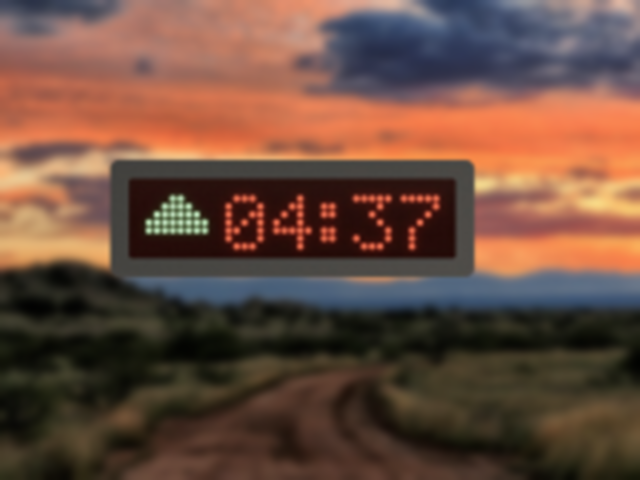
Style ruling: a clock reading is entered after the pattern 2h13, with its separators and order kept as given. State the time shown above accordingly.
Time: 4h37
